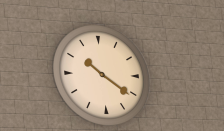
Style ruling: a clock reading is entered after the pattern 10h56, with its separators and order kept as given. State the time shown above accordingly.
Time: 10h21
